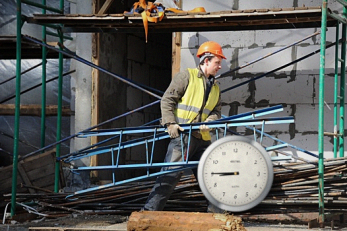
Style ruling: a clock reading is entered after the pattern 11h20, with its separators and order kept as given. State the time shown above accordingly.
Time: 8h45
